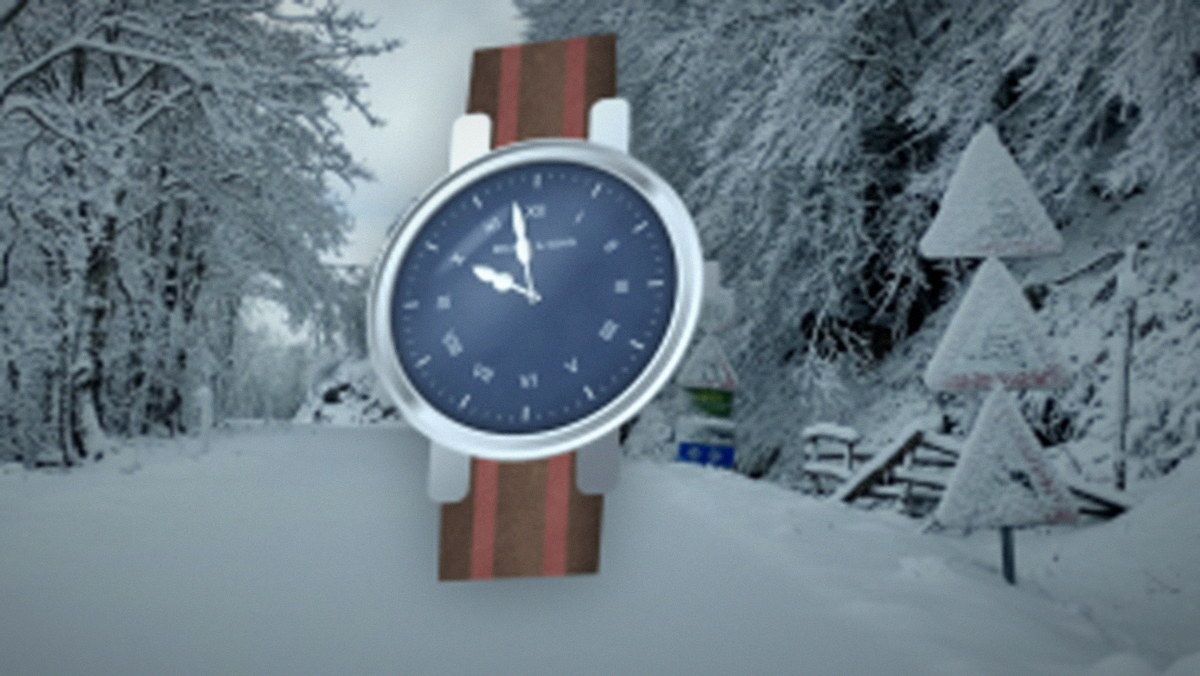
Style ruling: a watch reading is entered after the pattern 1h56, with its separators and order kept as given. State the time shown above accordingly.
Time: 9h58
